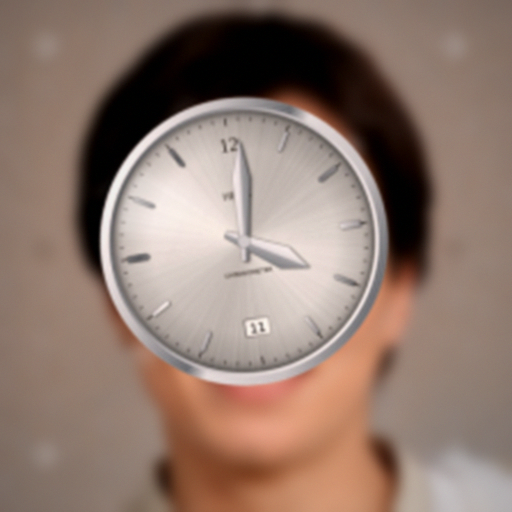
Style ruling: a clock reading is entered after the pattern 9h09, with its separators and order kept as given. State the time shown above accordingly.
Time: 4h01
